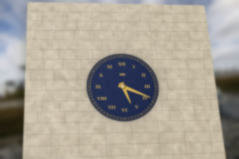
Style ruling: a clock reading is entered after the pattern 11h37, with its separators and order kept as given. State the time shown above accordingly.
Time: 5h19
